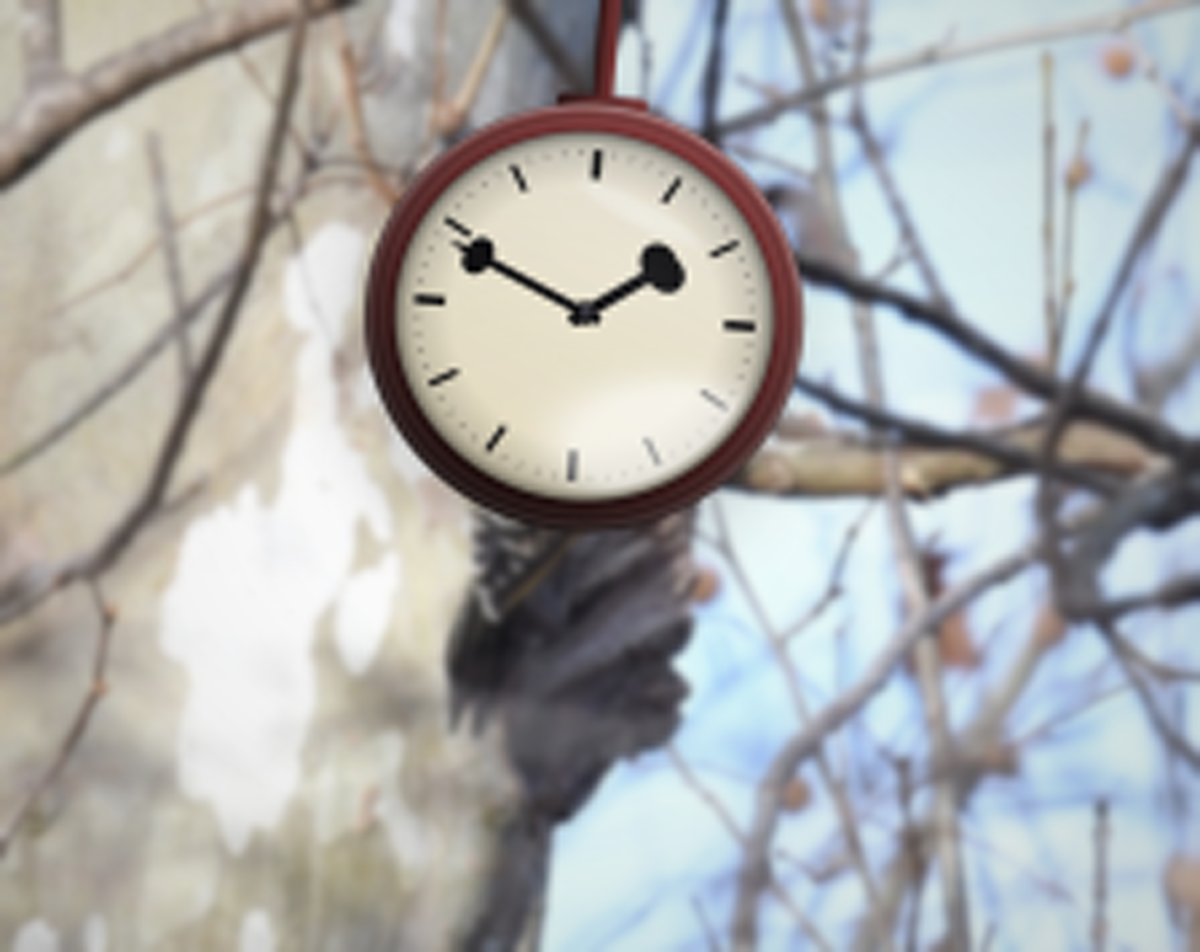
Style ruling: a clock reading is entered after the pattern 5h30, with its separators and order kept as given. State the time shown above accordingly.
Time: 1h49
